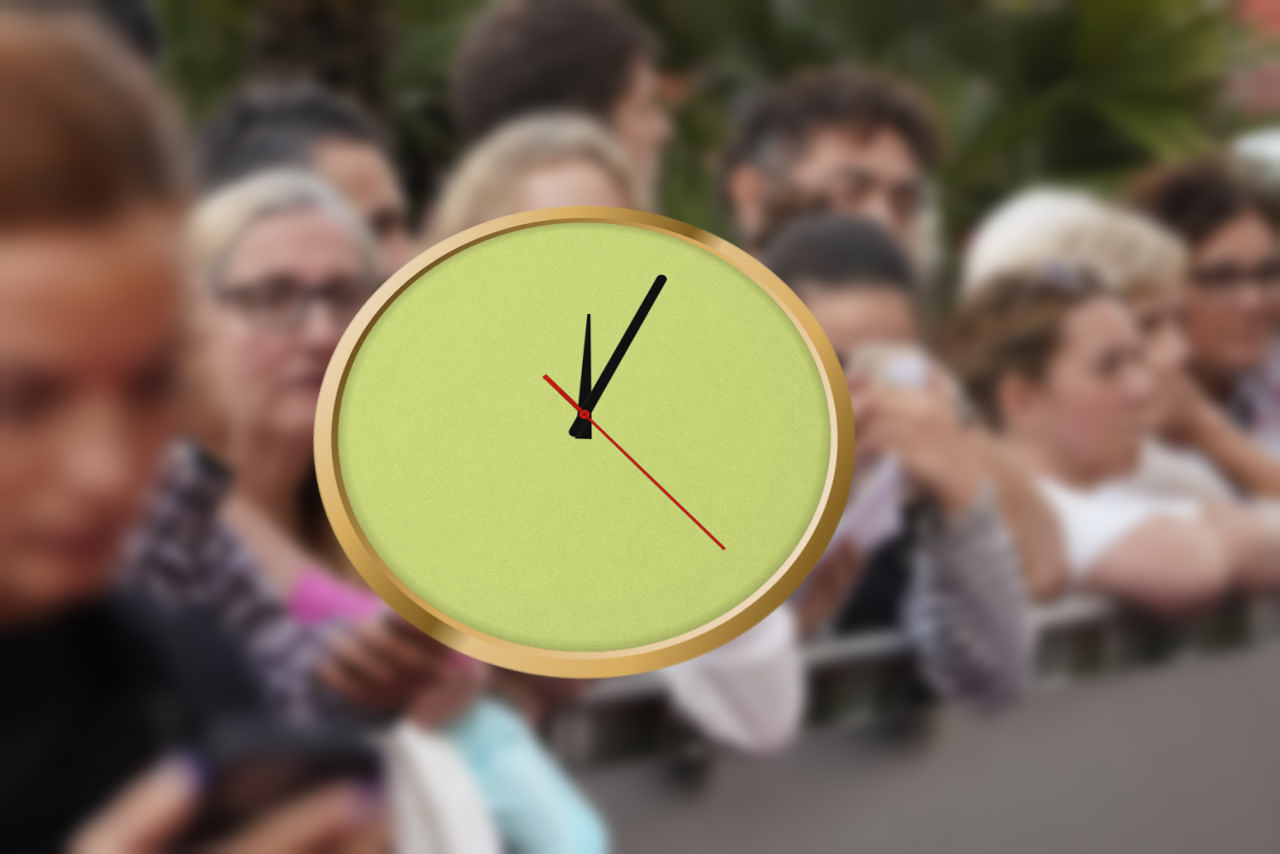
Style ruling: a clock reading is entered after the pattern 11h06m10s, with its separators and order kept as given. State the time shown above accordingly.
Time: 12h04m23s
